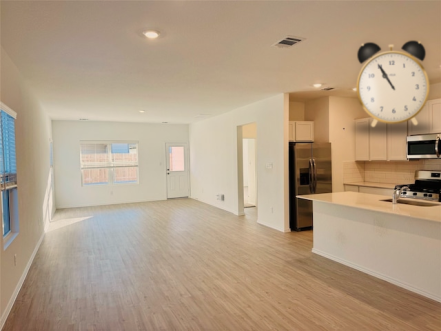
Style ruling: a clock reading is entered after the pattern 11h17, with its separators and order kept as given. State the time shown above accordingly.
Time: 10h55
